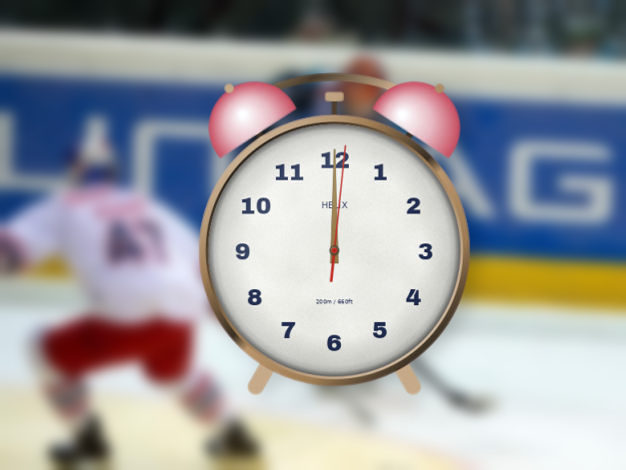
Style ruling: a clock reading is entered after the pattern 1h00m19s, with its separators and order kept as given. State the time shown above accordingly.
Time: 12h00m01s
